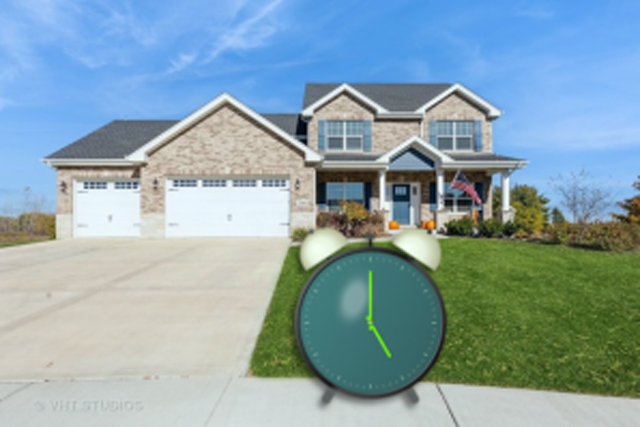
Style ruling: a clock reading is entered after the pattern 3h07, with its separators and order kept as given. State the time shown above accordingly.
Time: 5h00
